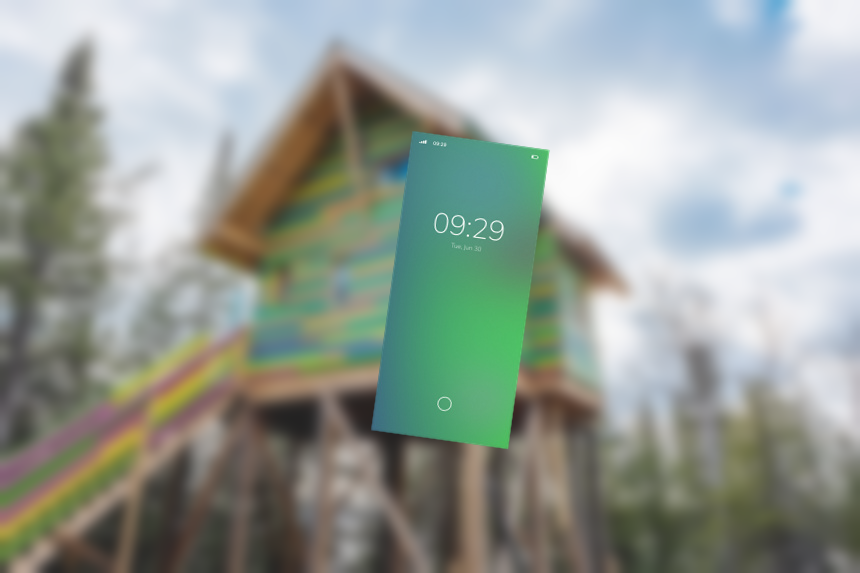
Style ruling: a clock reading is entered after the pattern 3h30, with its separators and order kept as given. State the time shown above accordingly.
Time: 9h29
